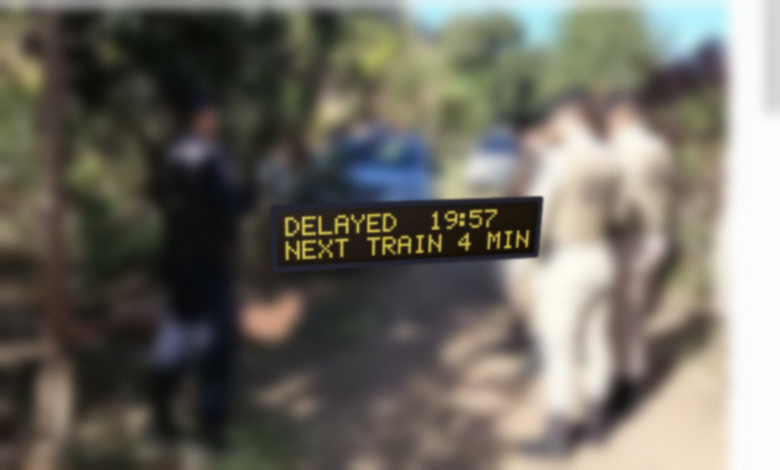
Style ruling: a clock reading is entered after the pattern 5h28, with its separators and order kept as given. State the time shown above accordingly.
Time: 19h57
